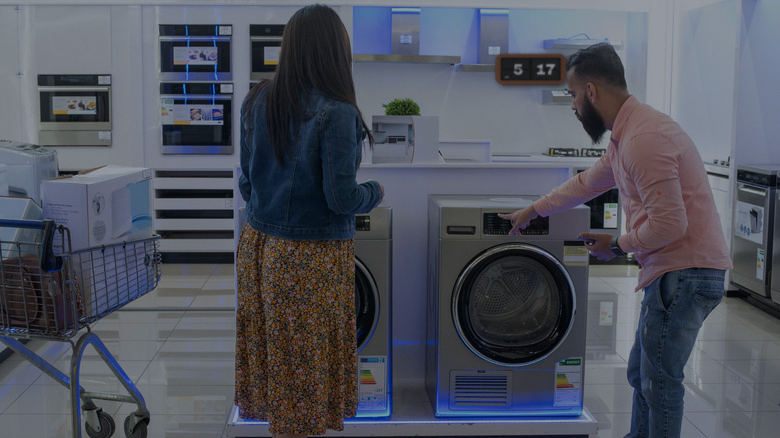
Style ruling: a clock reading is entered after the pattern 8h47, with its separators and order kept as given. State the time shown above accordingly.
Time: 5h17
